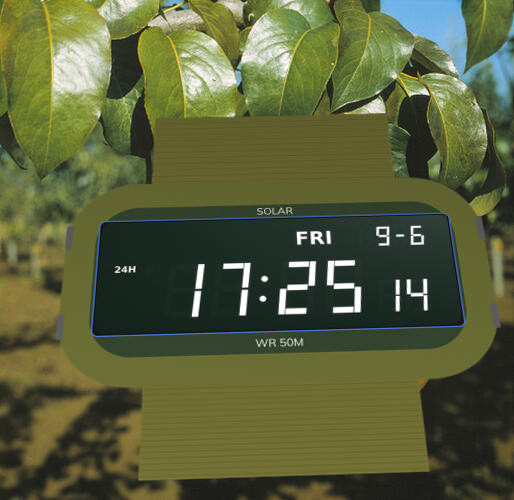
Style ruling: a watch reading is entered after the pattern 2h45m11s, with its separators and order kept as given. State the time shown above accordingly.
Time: 17h25m14s
